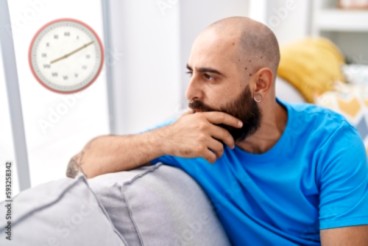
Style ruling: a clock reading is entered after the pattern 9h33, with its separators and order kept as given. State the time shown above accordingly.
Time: 8h10
